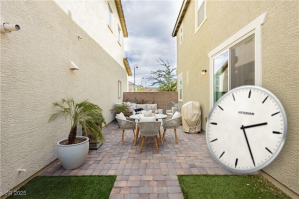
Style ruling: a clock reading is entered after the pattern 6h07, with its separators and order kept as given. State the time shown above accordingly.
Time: 2h25
